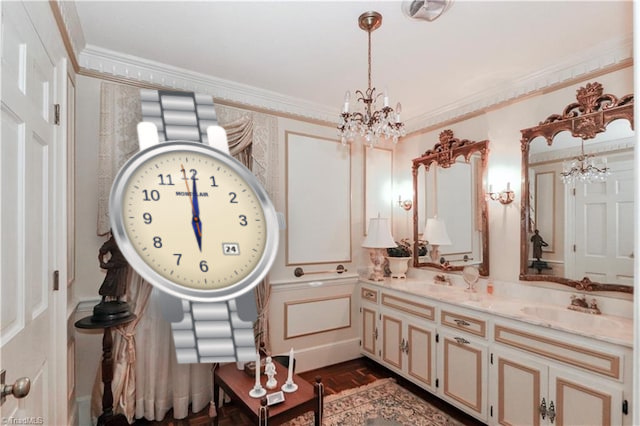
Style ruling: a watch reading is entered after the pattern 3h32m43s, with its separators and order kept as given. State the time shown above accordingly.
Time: 6h00m59s
